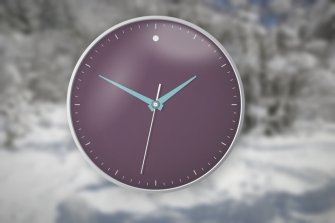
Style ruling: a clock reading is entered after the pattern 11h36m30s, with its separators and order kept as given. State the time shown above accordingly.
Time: 1h49m32s
